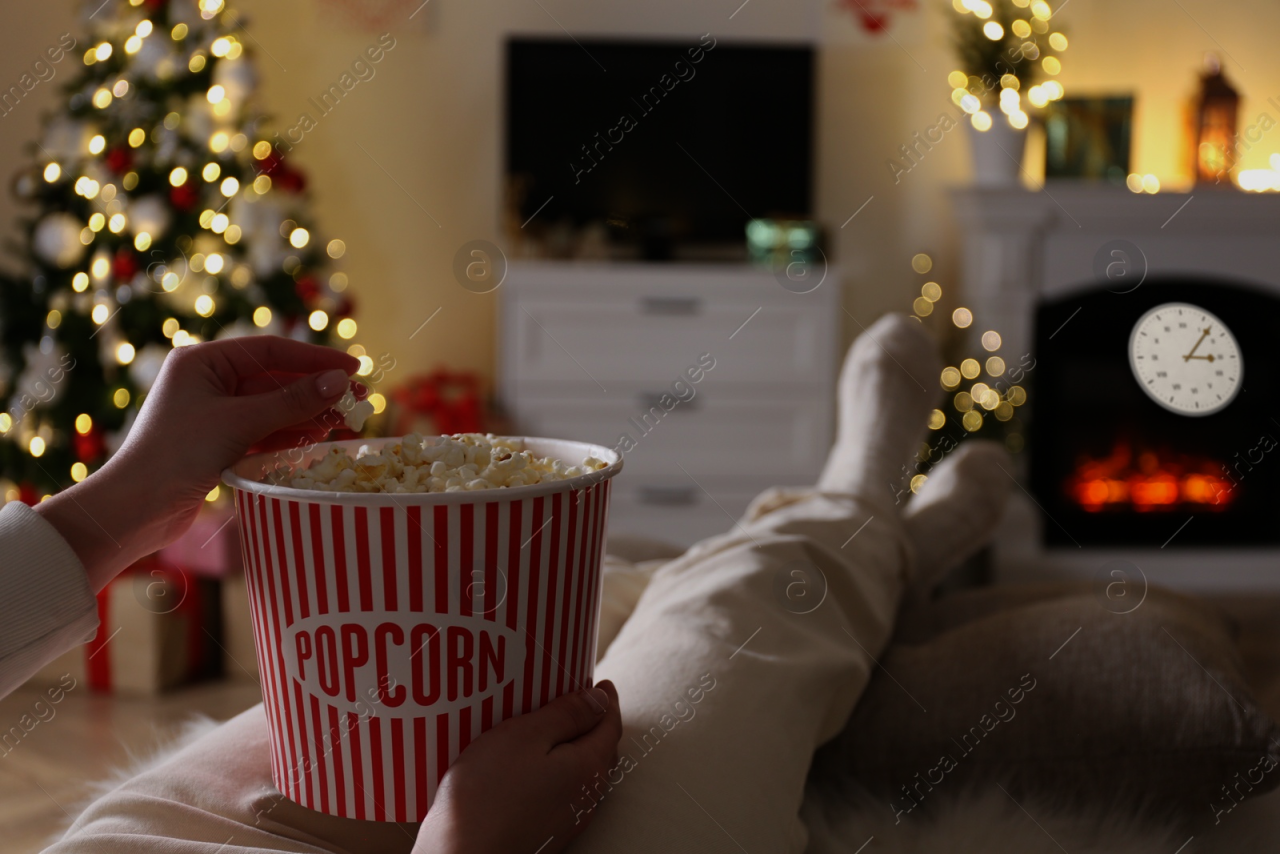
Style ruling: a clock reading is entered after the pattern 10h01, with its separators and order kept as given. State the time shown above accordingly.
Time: 3h07
